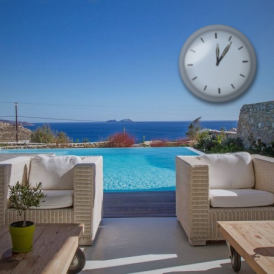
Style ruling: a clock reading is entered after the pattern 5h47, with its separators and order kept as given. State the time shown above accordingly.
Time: 12h06
